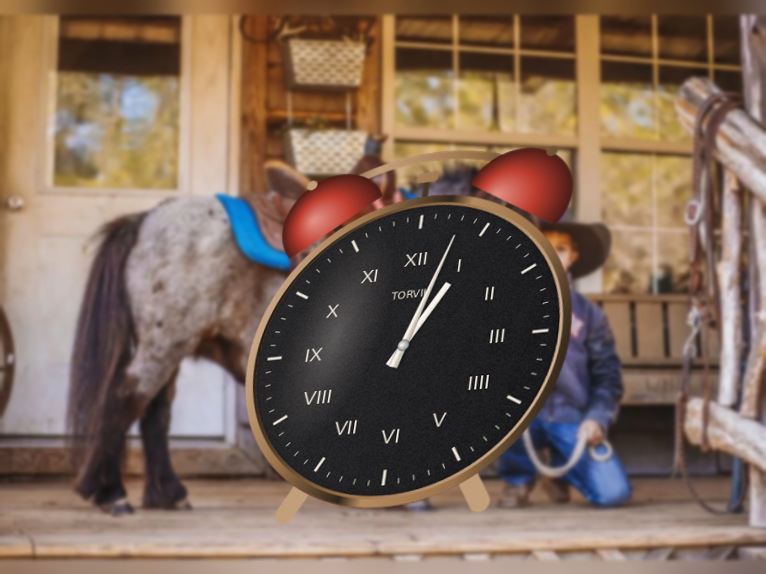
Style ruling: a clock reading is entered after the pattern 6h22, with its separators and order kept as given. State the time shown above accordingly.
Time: 1h03
